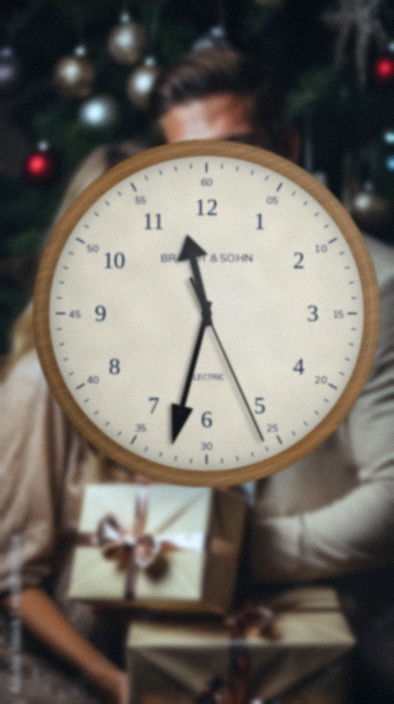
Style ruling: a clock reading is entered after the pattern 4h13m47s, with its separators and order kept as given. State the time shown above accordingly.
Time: 11h32m26s
